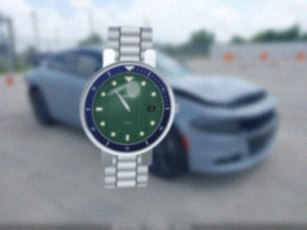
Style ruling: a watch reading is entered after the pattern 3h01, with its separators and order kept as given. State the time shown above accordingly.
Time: 10h54
